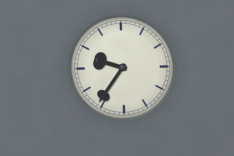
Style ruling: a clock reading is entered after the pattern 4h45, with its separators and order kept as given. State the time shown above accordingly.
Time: 9h36
